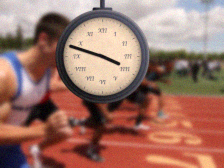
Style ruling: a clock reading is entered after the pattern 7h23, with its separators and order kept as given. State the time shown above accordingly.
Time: 3h48
